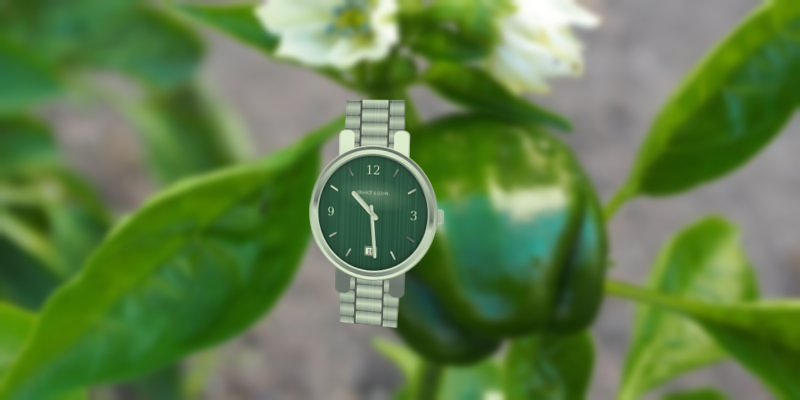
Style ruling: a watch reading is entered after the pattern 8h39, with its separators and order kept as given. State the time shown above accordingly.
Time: 10h29
